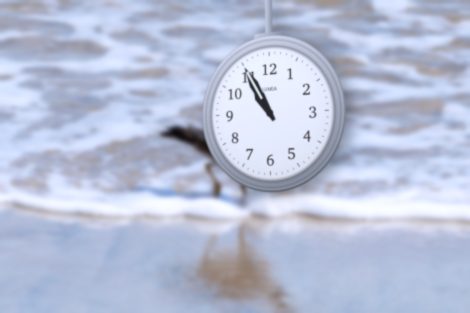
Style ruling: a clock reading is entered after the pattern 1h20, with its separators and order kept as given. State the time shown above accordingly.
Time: 10h55
